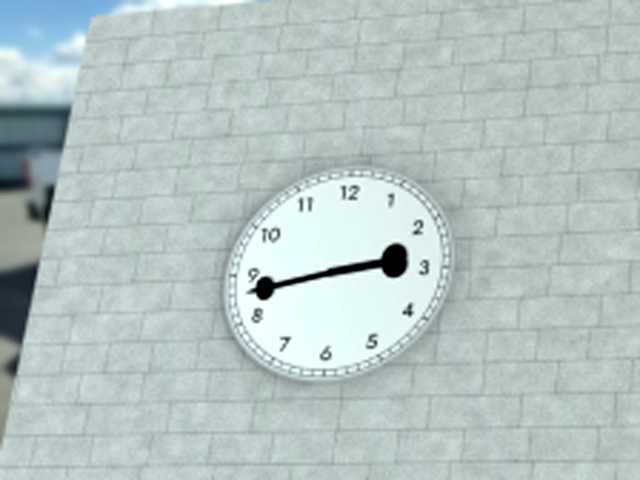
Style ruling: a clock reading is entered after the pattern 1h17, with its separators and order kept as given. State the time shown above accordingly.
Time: 2h43
